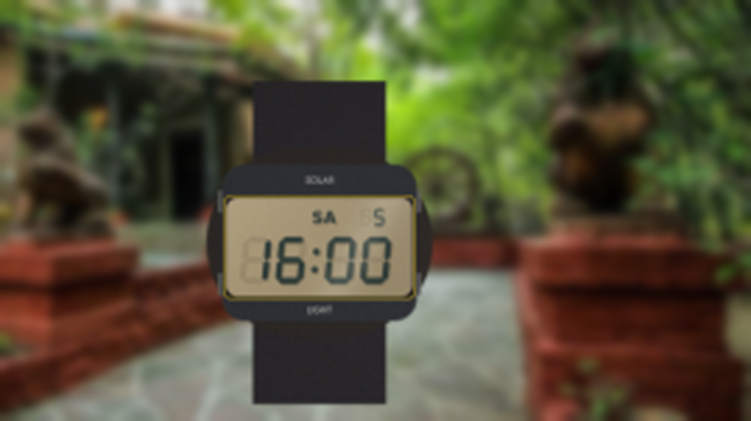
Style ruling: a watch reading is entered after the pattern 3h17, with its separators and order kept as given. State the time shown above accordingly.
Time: 16h00
